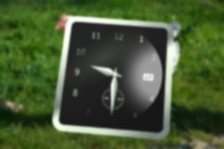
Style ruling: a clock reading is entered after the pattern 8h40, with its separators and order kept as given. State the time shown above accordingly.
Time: 9h30
